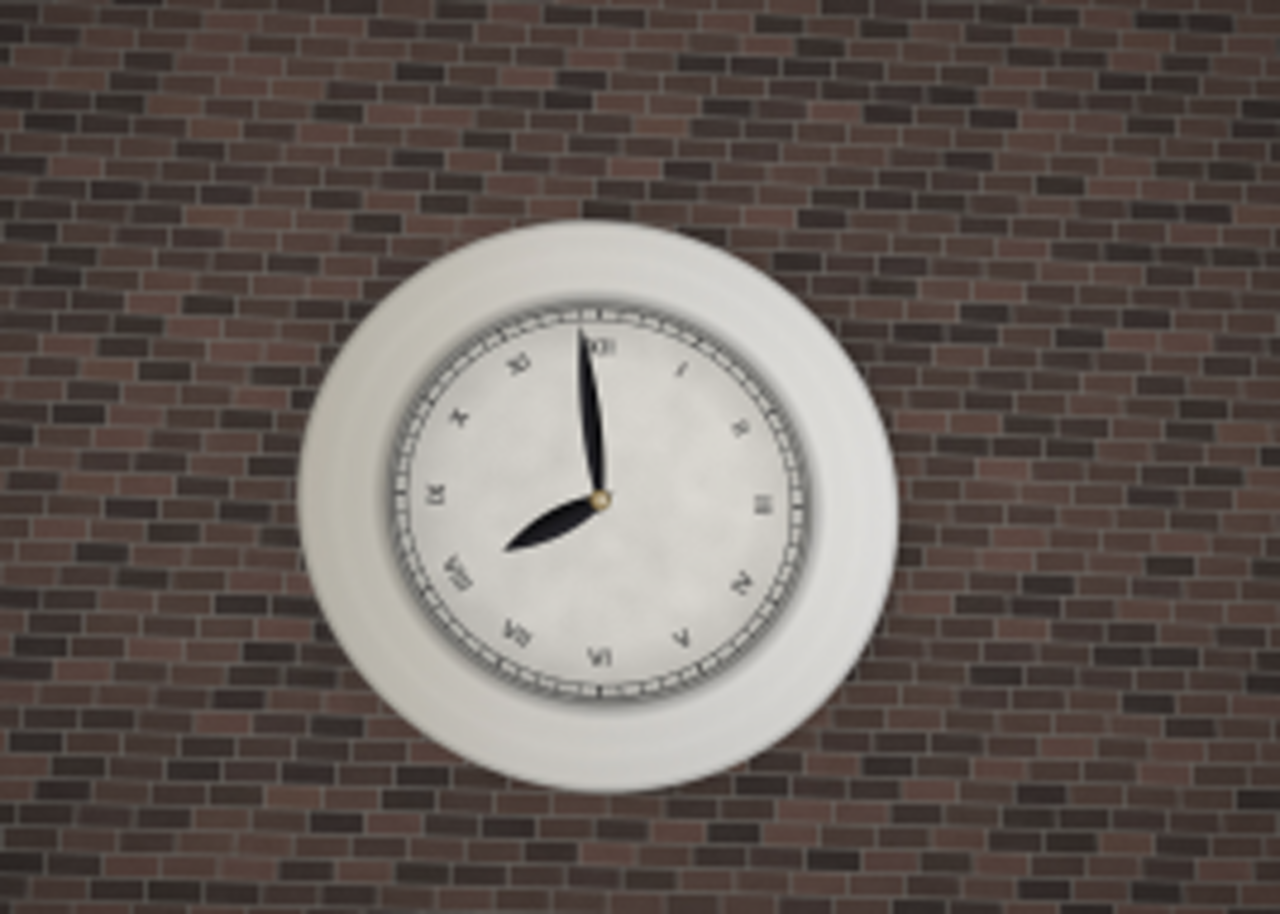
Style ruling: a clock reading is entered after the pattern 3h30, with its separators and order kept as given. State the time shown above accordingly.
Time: 7h59
